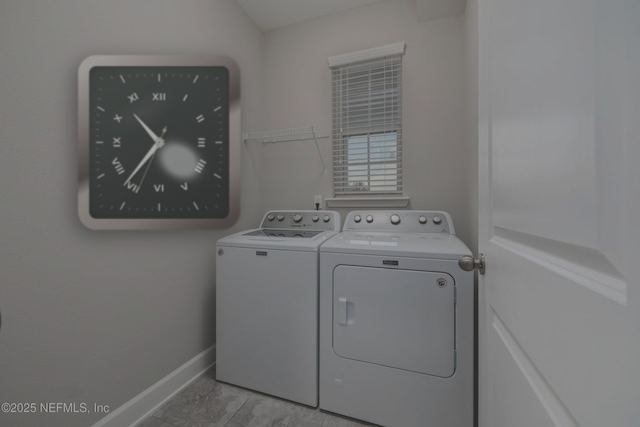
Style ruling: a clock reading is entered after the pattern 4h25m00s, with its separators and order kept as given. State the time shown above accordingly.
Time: 10h36m34s
